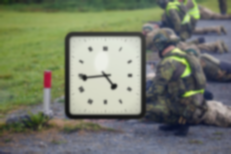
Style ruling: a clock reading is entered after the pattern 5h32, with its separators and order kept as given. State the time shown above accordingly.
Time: 4h44
